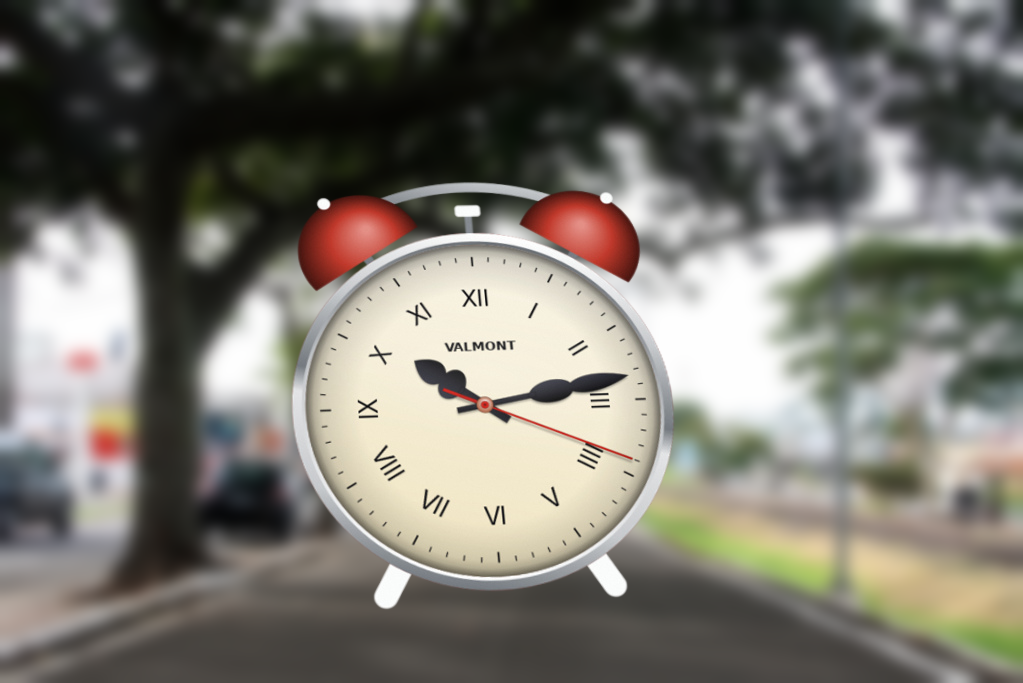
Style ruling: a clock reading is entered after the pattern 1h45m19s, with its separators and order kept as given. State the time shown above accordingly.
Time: 10h13m19s
